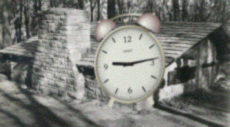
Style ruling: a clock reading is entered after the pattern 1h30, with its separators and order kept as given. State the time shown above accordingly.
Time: 9h14
